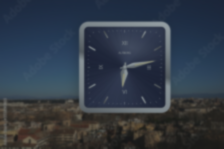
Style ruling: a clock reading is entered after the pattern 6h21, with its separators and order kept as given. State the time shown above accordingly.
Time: 6h13
